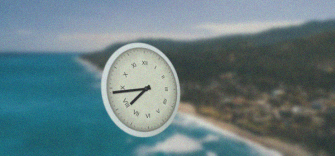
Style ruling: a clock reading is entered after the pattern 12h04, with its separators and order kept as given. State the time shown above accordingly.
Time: 7h44
